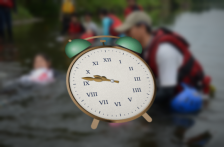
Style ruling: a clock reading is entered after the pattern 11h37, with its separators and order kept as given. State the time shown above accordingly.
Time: 9h47
